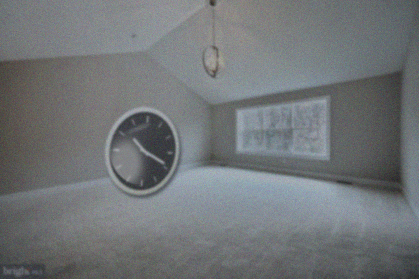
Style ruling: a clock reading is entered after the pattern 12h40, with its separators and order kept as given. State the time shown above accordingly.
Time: 10h19
